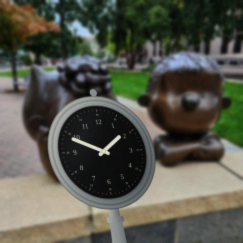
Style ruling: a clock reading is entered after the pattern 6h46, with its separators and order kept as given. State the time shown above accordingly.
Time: 1h49
